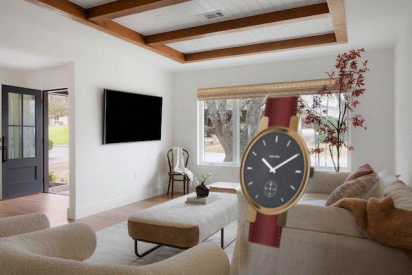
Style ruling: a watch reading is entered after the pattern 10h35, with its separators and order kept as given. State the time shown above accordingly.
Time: 10h10
